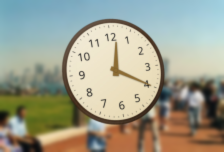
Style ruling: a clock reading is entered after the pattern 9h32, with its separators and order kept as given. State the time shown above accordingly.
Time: 12h20
